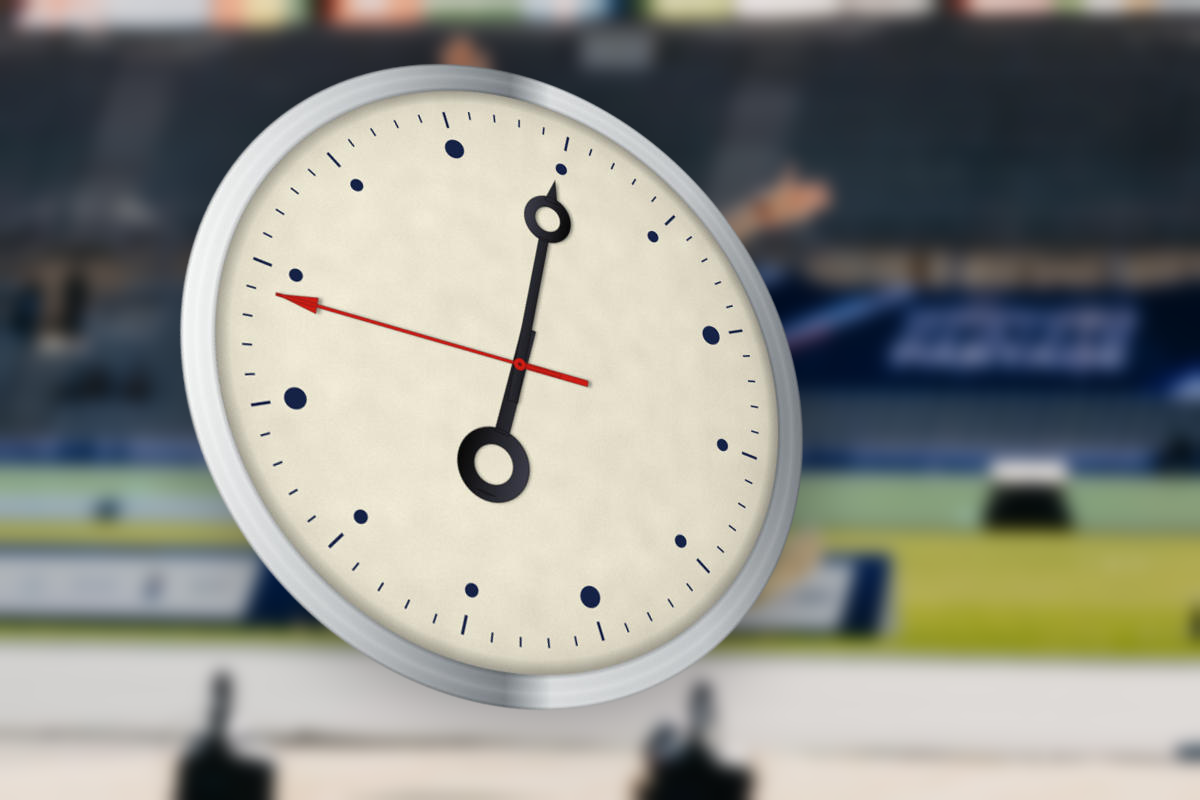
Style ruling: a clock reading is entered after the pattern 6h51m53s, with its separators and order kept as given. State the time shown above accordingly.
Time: 7h04m49s
